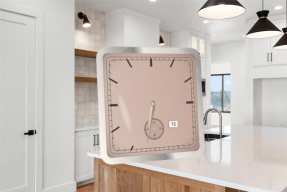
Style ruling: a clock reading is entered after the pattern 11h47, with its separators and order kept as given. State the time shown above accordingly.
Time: 6h32
